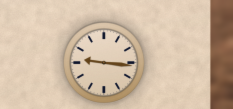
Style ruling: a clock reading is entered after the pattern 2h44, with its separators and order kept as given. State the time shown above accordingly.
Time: 9h16
